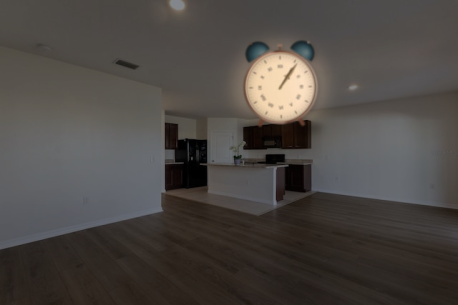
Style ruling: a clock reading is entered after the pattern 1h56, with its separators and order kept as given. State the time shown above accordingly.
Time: 1h06
